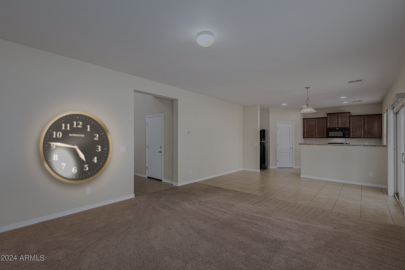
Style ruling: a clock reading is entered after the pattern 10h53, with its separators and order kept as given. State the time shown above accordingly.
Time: 4h46
